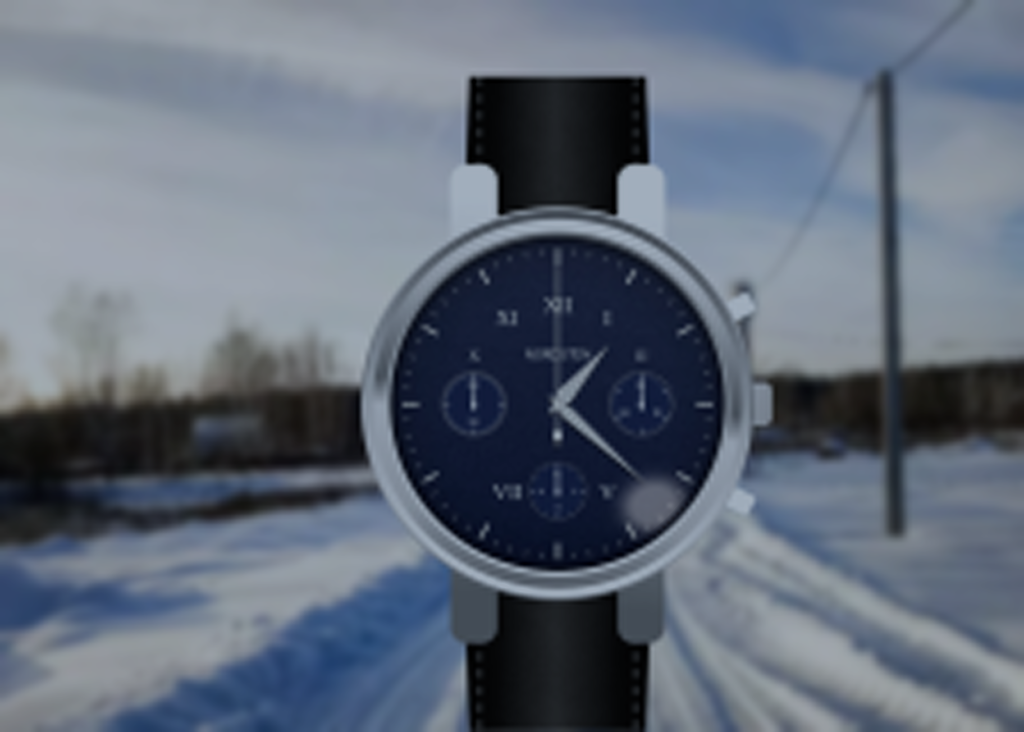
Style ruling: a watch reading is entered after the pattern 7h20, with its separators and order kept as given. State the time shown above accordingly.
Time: 1h22
